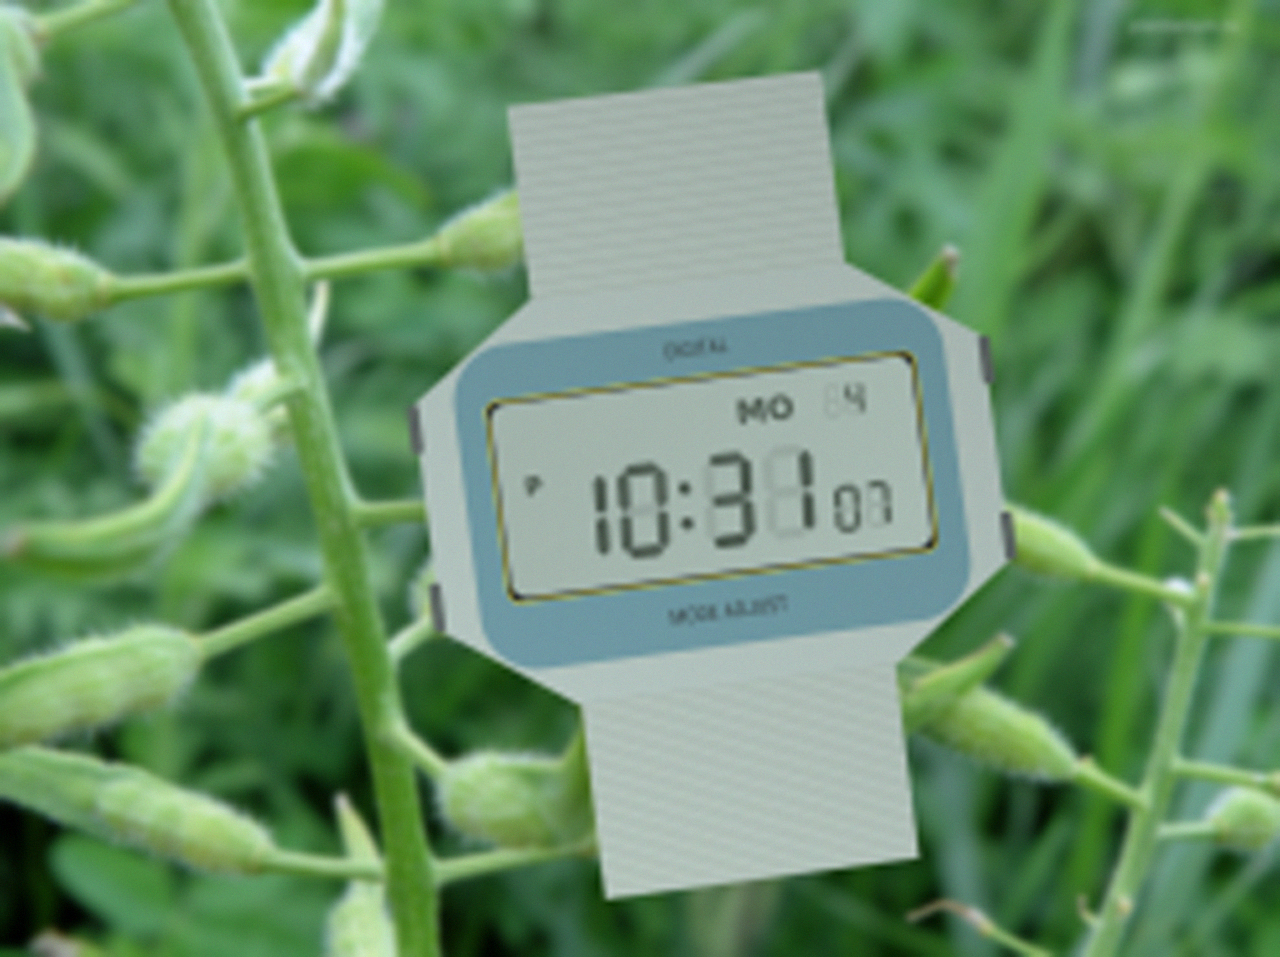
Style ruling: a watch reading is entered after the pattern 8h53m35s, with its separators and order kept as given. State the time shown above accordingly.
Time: 10h31m07s
